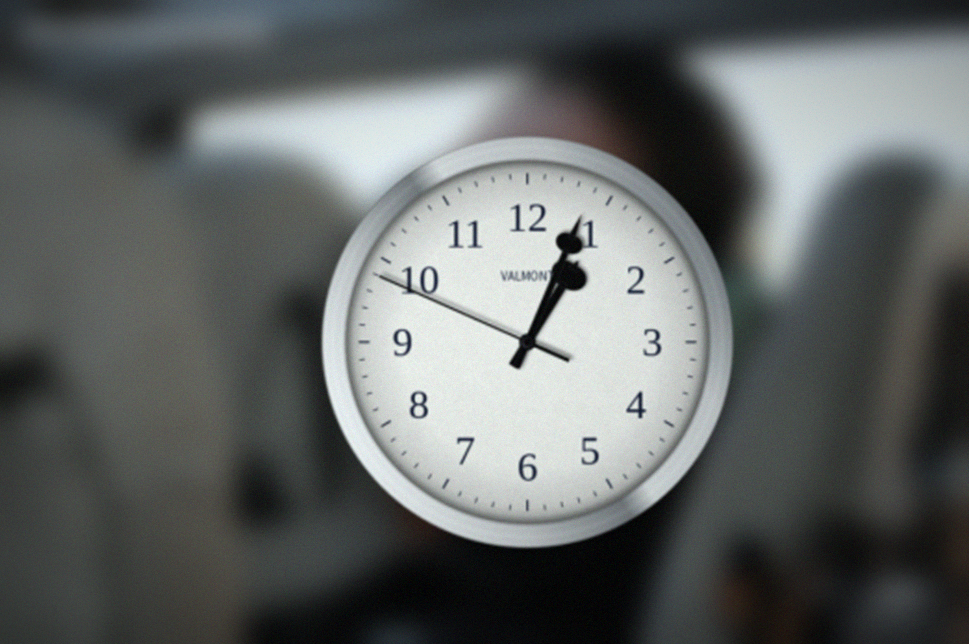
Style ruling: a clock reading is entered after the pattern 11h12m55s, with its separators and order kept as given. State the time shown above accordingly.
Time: 1h03m49s
